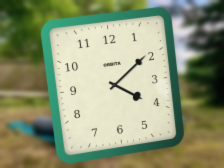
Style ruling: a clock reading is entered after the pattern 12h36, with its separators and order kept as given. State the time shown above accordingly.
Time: 4h09
